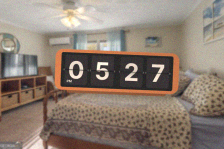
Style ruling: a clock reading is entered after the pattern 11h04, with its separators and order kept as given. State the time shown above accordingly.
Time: 5h27
